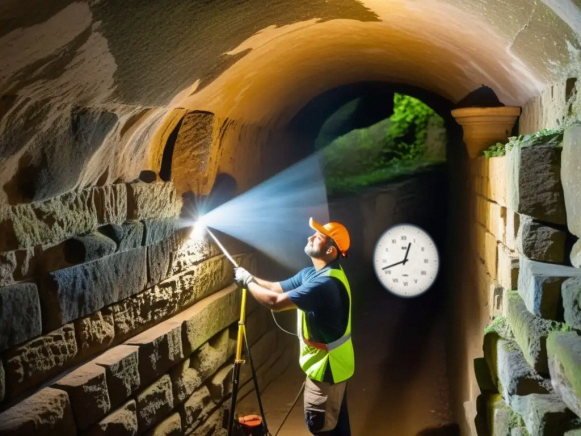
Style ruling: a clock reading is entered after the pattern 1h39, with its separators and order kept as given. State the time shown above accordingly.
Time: 12h42
